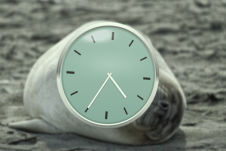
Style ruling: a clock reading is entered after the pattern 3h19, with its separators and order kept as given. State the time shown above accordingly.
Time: 4h35
